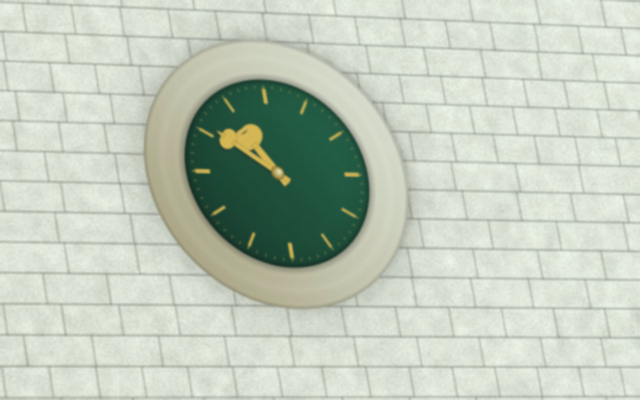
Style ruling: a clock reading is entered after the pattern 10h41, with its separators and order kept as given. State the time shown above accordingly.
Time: 10h51
